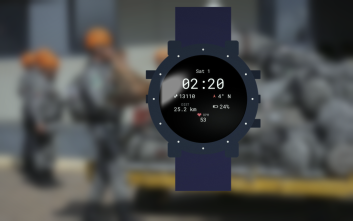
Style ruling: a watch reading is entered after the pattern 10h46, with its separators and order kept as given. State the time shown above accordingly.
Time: 2h20
